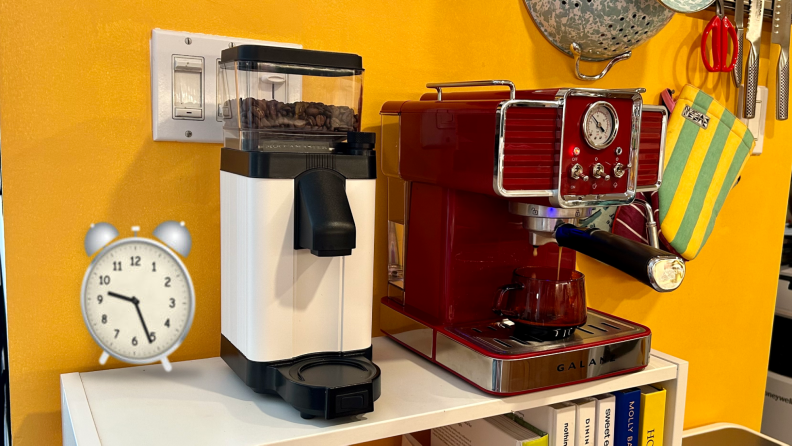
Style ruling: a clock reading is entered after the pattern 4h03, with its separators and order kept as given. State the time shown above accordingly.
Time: 9h26
